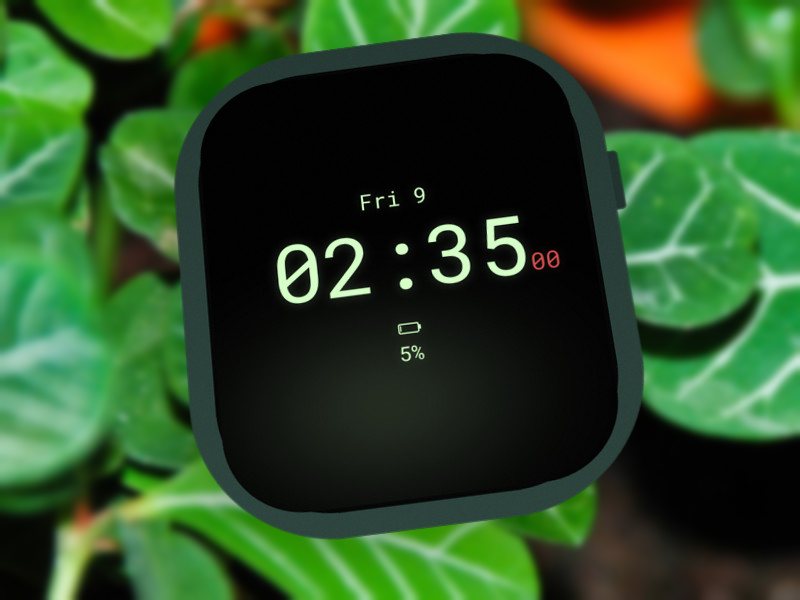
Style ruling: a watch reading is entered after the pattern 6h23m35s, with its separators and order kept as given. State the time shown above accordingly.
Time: 2h35m00s
